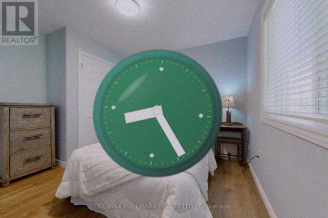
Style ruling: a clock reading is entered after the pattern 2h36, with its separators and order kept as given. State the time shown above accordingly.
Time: 8h24
